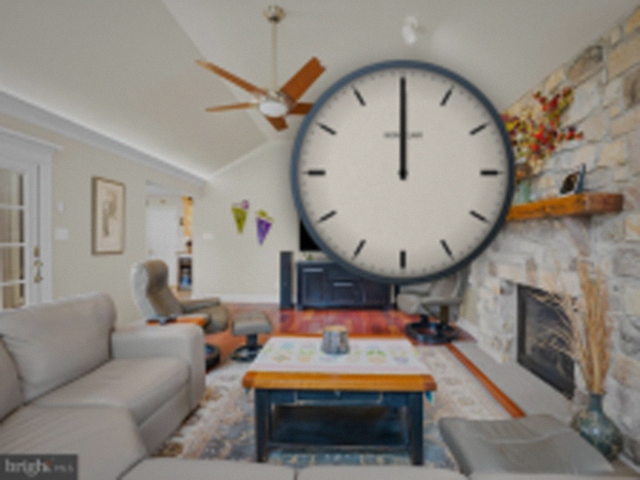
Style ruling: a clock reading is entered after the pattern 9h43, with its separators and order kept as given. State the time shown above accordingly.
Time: 12h00
